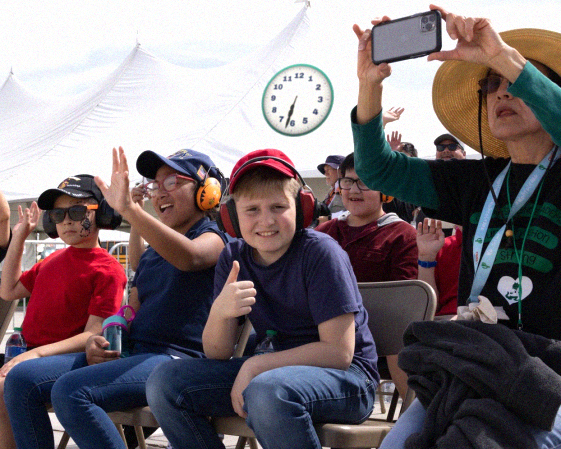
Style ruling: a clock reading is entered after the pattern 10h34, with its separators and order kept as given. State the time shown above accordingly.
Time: 6h32
